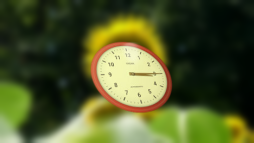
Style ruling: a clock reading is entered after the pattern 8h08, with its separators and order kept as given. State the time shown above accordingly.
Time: 3h15
